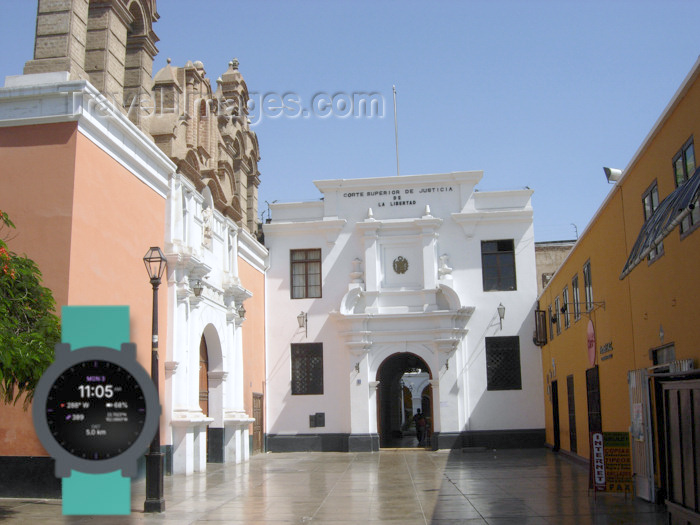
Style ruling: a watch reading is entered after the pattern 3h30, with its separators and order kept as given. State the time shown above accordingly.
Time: 11h05
